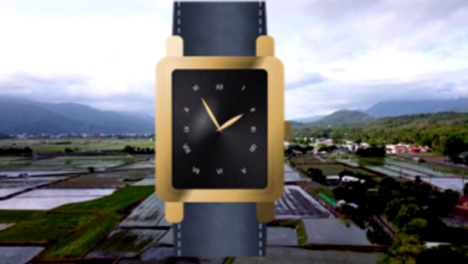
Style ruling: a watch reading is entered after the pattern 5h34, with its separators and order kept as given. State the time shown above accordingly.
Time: 1h55
